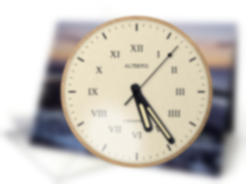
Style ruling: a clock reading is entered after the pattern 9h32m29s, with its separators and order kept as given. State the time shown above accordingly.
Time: 5h24m07s
